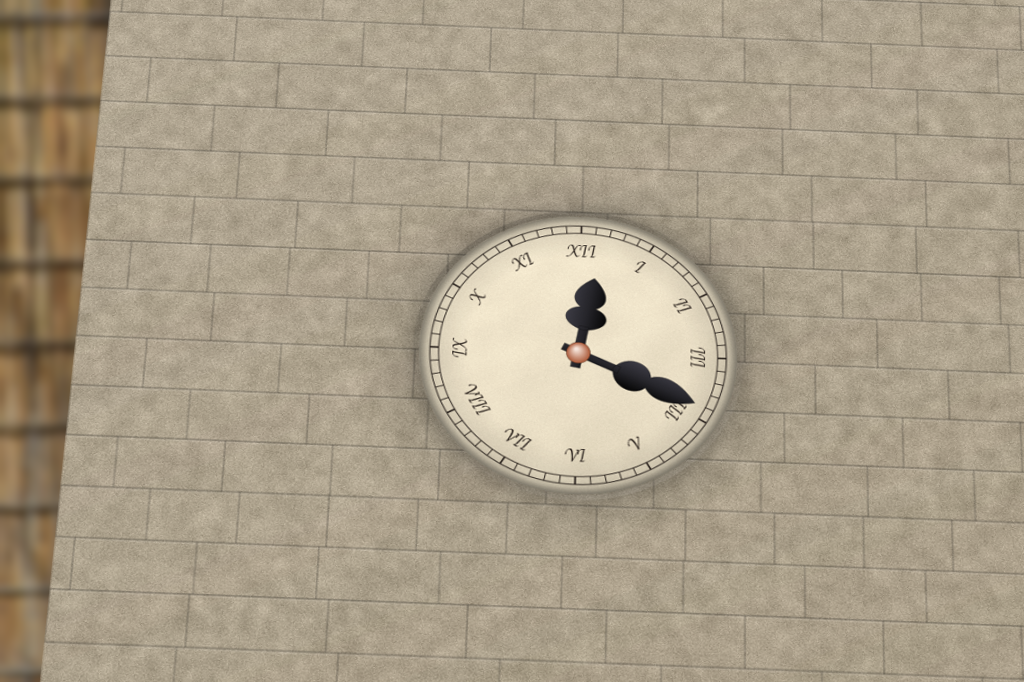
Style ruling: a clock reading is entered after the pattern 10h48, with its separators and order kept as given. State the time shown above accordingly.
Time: 12h19
